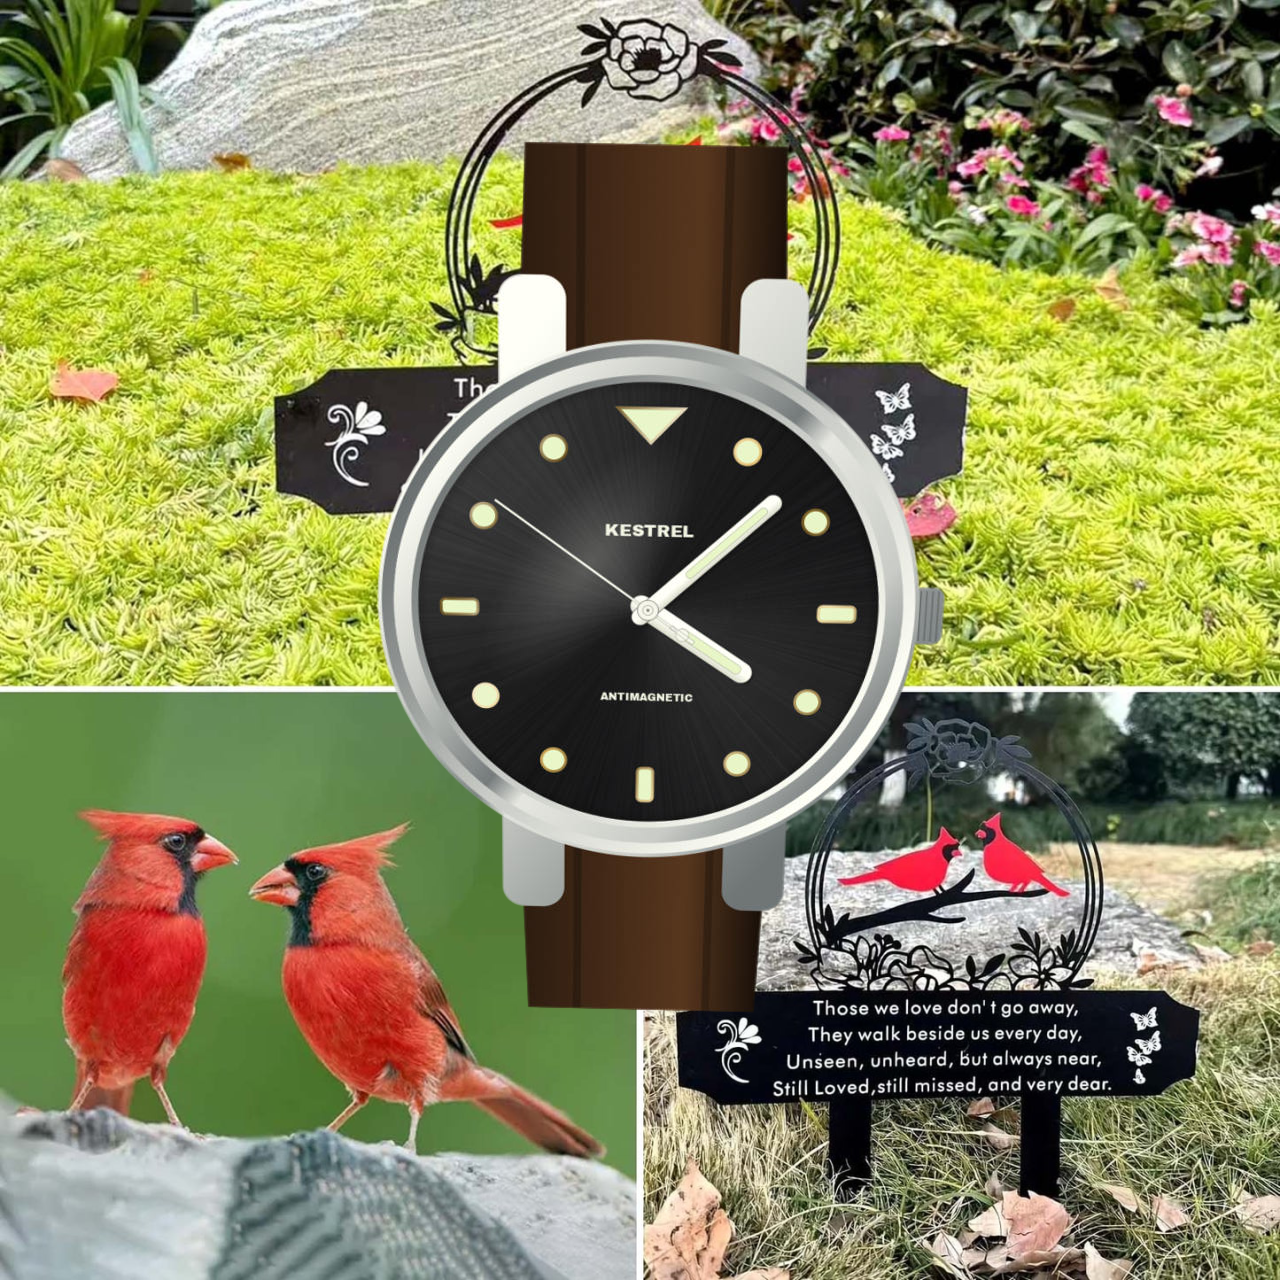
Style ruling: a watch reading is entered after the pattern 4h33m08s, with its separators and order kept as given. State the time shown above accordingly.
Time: 4h07m51s
